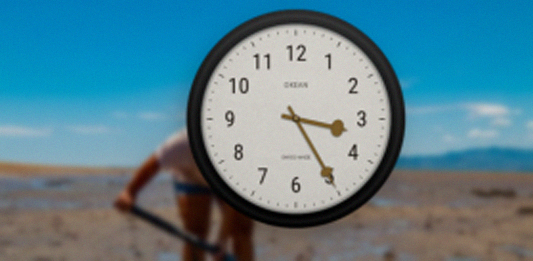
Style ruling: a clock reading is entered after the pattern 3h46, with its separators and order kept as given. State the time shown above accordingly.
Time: 3h25
